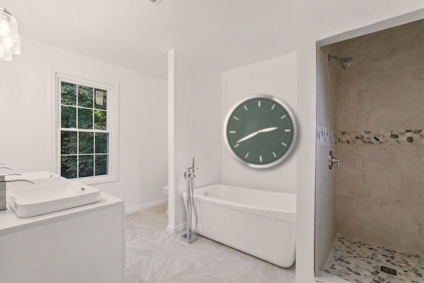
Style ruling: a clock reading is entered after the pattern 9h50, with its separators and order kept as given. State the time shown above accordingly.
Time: 2h41
